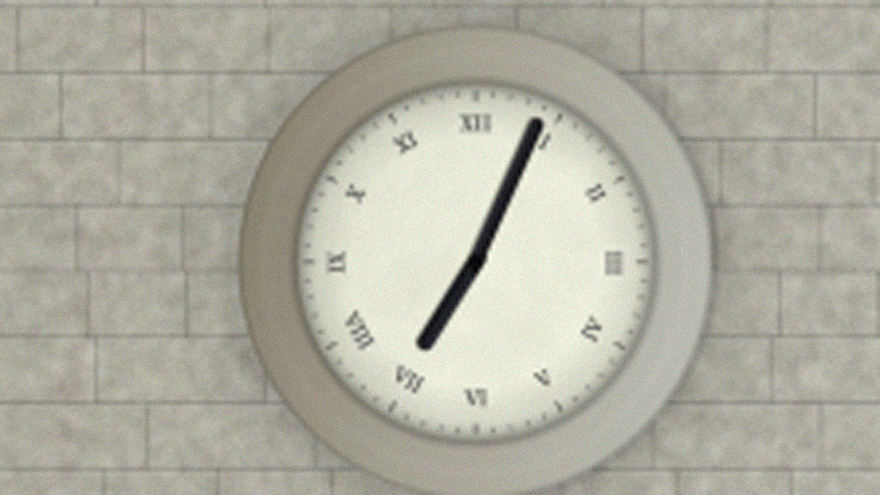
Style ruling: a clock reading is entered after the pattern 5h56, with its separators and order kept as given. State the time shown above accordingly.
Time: 7h04
